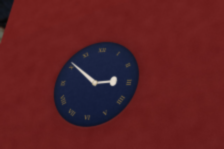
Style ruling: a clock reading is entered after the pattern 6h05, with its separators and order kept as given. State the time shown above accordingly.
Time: 2h51
